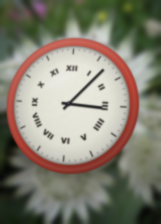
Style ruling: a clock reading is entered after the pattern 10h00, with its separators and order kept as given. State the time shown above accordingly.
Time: 3h07
